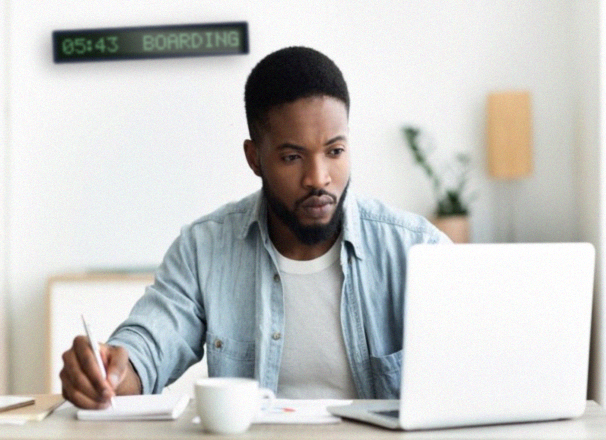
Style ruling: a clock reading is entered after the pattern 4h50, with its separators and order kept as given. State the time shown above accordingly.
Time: 5h43
